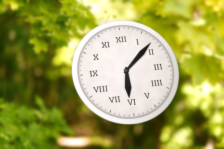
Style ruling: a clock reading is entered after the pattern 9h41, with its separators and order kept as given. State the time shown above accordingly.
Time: 6h08
